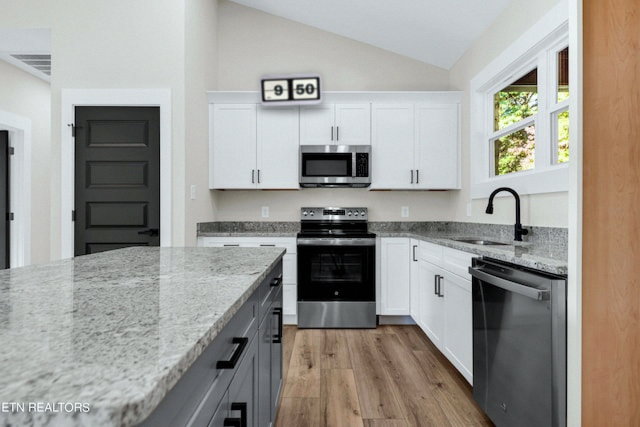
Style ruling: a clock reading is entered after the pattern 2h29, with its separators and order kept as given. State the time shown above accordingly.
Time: 9h50
